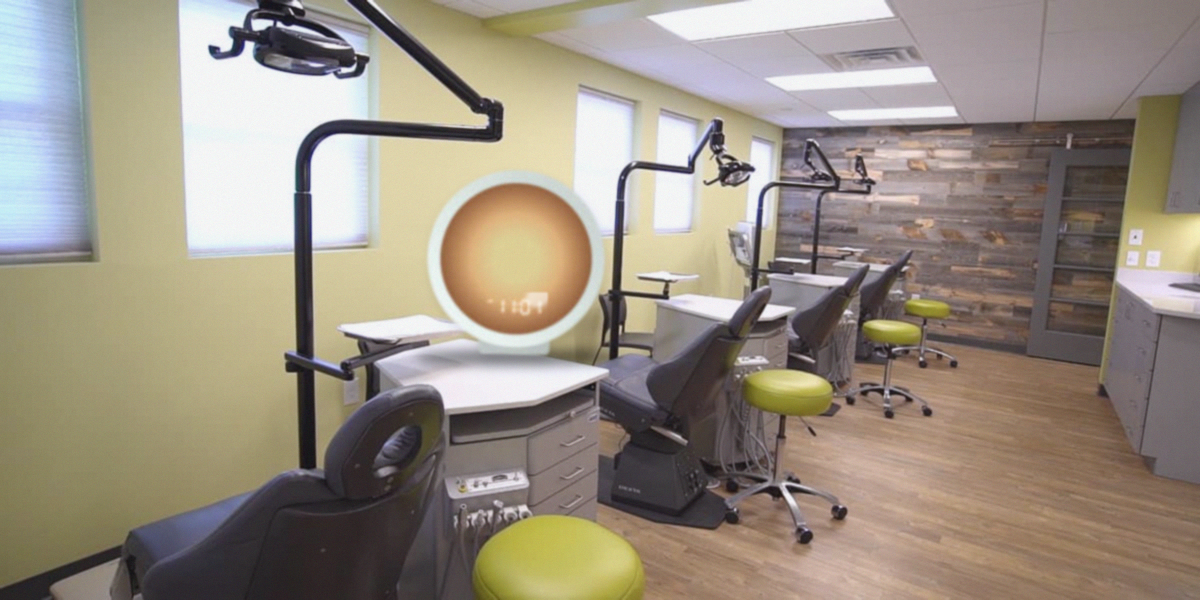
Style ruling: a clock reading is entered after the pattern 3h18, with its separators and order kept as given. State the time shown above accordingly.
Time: 11h01
